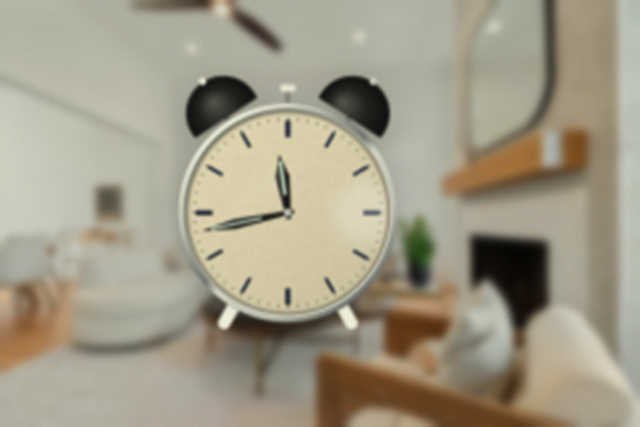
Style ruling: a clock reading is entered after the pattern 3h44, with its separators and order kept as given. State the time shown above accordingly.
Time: 11h43
